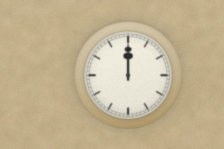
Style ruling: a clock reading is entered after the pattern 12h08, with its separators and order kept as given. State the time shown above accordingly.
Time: 12h00
